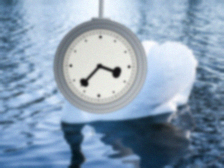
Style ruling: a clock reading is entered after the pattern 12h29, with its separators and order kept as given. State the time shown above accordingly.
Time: 3h37
